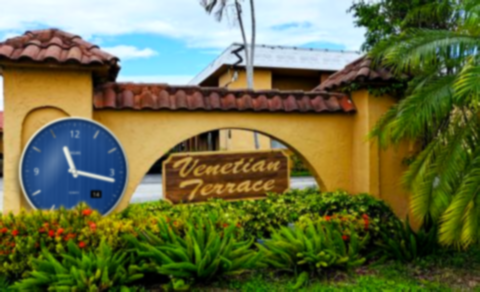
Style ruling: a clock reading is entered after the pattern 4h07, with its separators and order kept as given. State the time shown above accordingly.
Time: 11h17
